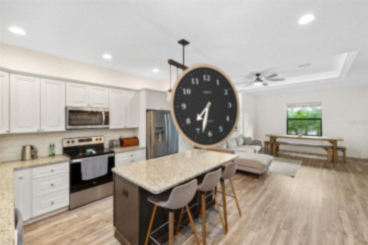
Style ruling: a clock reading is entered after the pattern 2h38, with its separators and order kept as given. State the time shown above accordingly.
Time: 7h33
